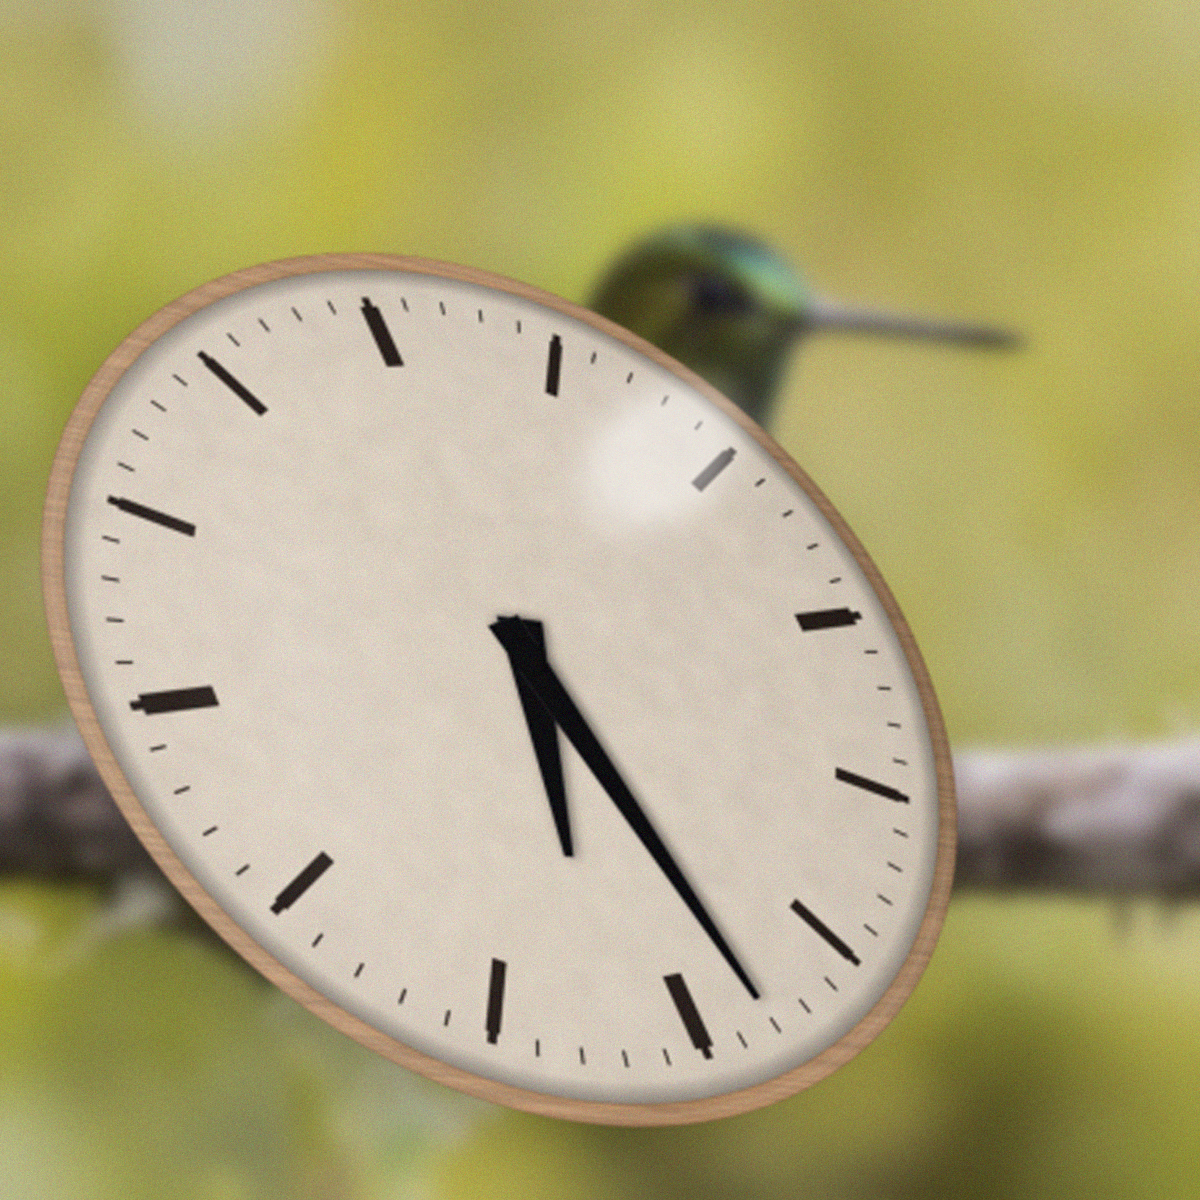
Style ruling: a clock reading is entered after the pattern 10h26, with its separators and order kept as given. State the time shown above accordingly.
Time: 6h28
